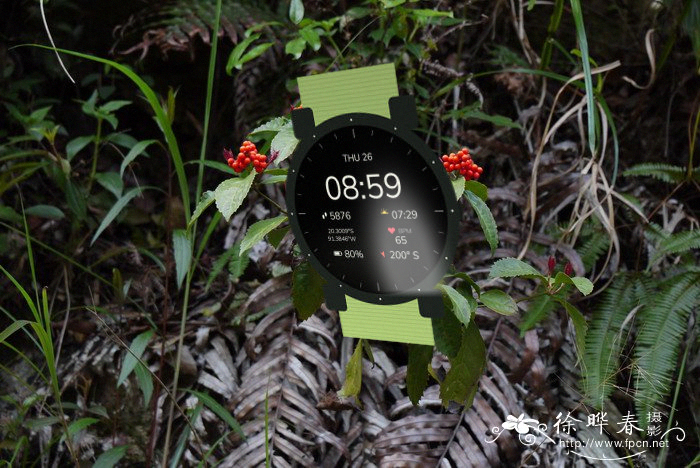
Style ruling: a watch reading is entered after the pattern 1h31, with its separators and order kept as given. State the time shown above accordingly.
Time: 8h59
